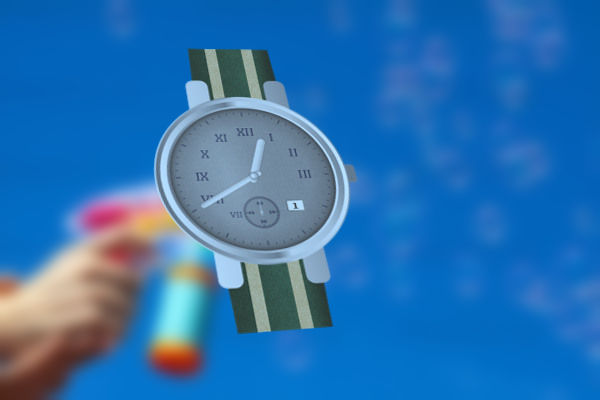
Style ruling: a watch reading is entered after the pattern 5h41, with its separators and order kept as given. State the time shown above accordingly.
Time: 12h40
